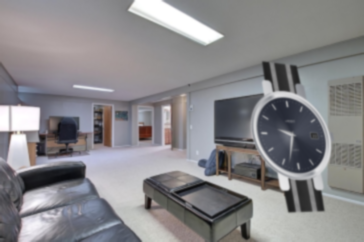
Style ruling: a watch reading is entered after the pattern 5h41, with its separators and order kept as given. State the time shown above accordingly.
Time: 9h33
